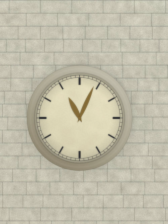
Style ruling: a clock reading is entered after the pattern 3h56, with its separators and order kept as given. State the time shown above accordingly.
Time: 11h04
